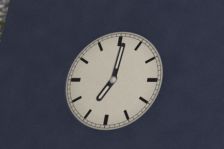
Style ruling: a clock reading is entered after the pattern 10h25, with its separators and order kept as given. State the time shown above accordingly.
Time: 7h01
